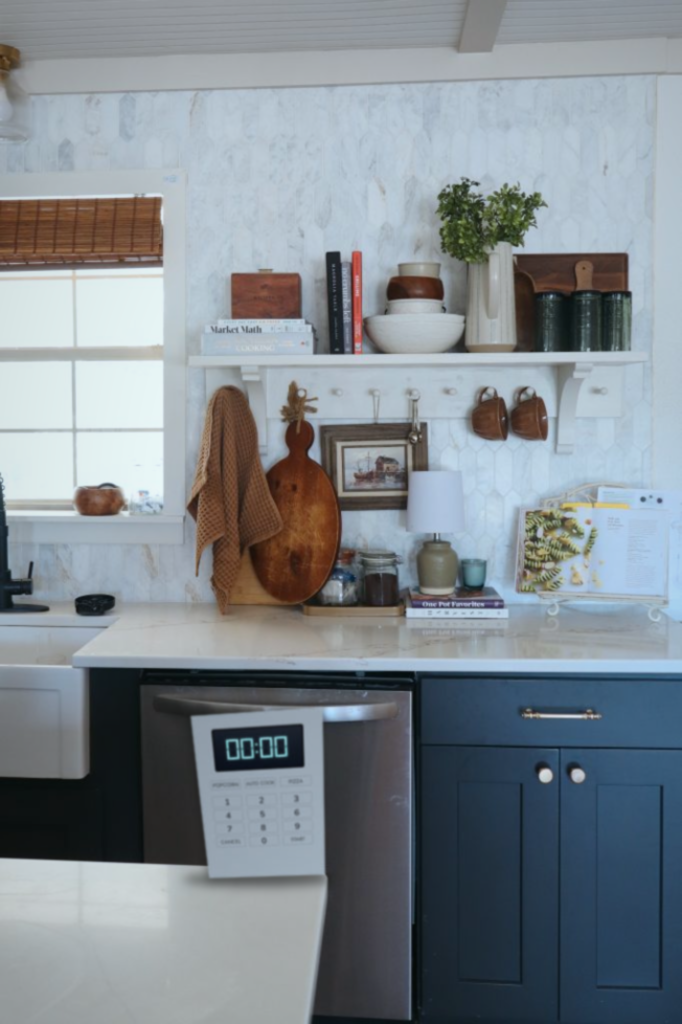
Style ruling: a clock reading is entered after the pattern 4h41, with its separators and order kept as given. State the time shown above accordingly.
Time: 0h00
